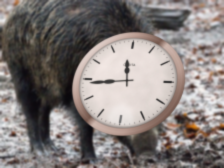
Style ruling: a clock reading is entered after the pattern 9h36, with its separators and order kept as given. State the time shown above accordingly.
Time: 11h44
